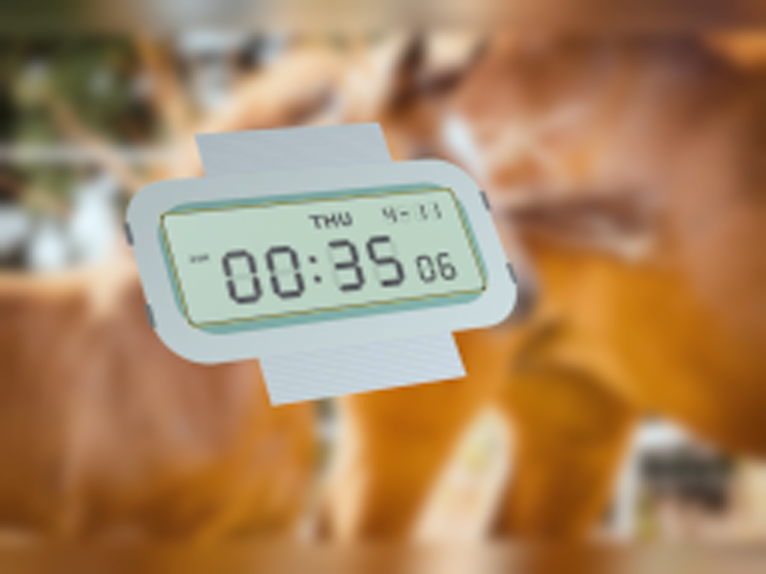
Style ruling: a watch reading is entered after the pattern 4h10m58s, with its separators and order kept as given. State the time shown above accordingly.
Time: 0h35m06s
